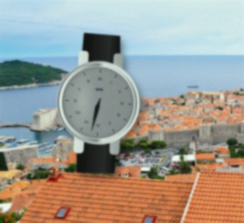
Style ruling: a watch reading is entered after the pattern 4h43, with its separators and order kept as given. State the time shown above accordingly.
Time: 6h32
